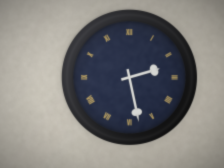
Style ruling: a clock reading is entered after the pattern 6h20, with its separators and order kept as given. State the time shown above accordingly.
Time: 2h28
